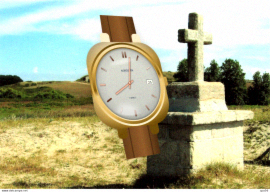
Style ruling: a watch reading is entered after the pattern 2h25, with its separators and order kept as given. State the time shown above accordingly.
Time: 8h02
